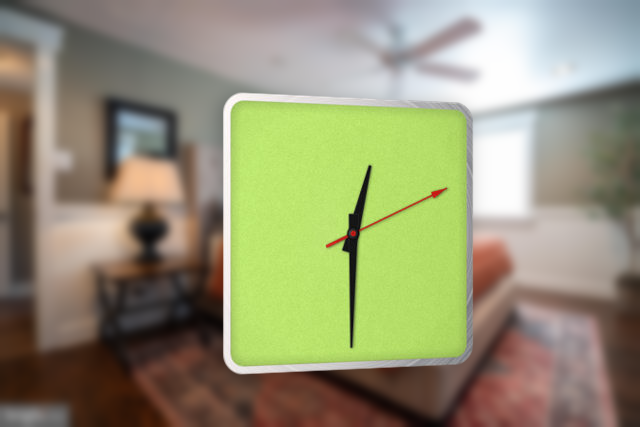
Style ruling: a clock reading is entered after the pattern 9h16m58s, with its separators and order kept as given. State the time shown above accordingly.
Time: 12h30m11s
